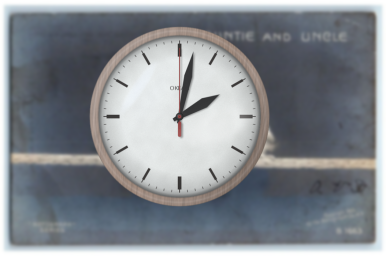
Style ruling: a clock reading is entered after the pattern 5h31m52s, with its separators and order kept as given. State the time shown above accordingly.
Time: 2h02m00s
